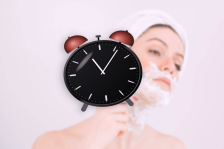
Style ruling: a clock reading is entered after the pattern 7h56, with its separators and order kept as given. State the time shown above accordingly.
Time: 11h06
